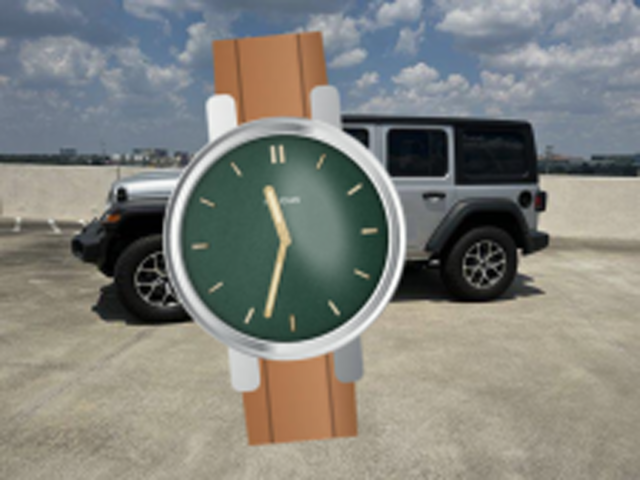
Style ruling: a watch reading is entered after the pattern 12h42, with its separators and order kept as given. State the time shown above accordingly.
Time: 11h33
